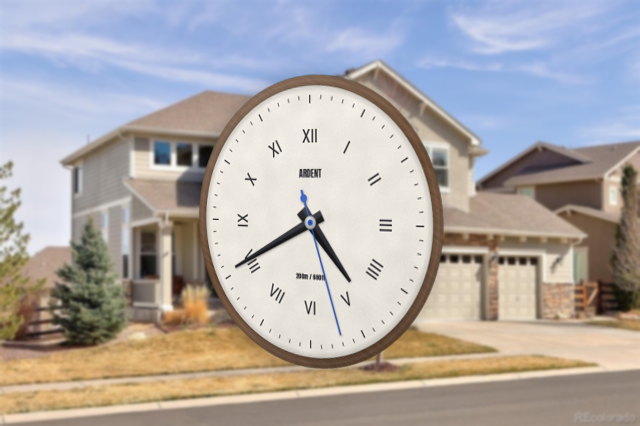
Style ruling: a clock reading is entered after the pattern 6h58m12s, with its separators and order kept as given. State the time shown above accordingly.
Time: 4h40m27s
